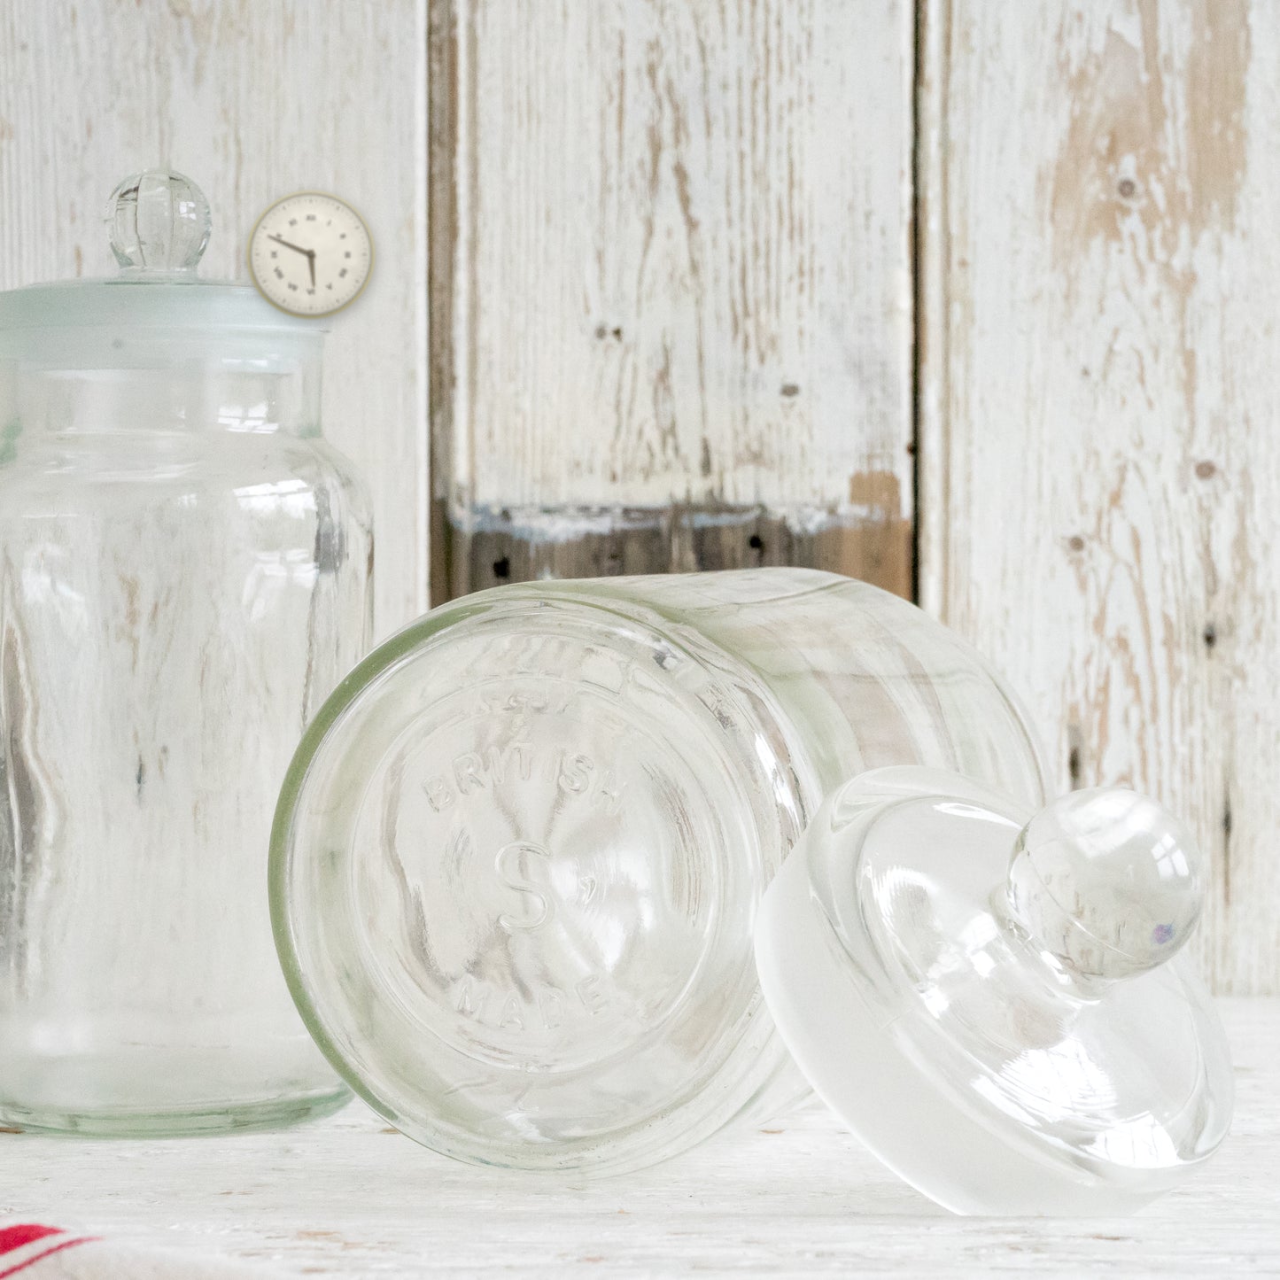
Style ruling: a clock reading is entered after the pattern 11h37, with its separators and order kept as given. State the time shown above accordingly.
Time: 5h49
